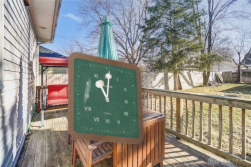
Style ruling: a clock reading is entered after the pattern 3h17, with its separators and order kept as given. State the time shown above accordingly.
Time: 11h01
